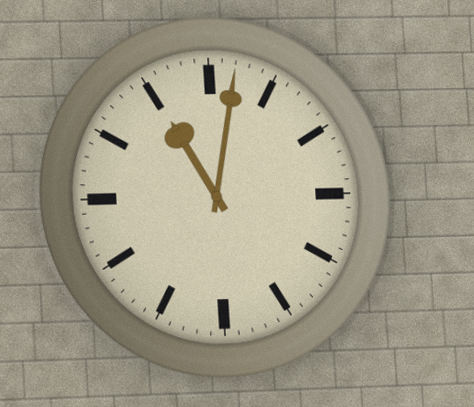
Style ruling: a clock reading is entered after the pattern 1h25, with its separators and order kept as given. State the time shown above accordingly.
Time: 11h02
